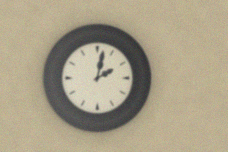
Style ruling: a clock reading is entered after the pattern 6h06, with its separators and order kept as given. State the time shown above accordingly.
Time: 2h02
